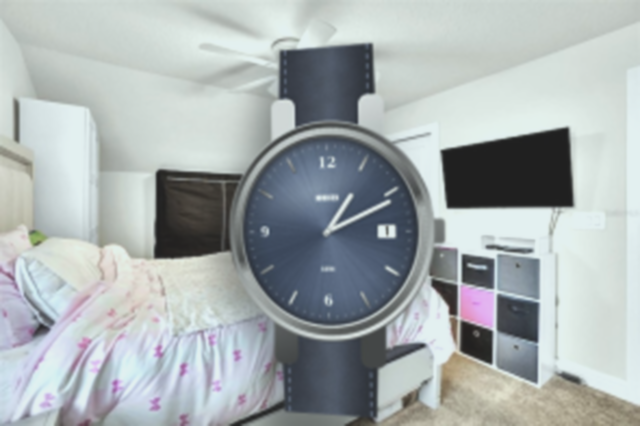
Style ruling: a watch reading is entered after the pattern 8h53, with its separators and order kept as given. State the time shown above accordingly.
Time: 1h11
